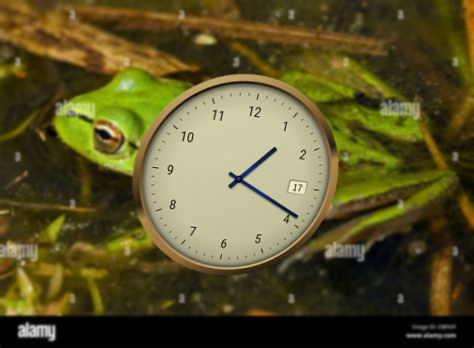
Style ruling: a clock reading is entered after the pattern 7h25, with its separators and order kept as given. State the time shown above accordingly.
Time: 1h19
